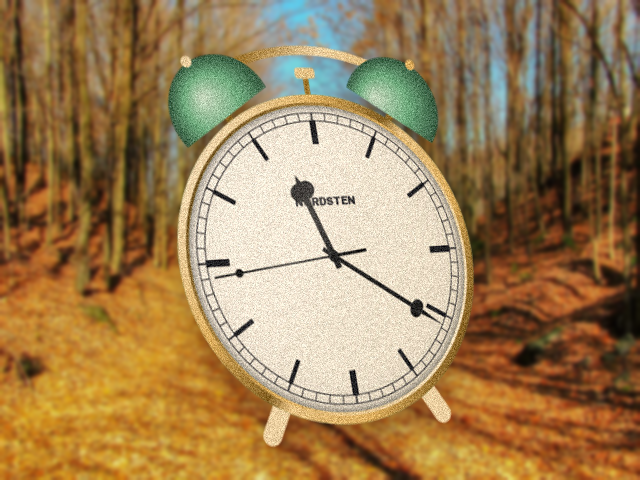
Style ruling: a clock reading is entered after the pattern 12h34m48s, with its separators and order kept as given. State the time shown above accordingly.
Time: 11h20m44s
